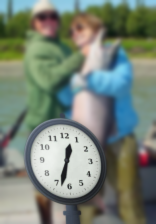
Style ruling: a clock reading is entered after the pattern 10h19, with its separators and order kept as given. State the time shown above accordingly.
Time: 12h33
